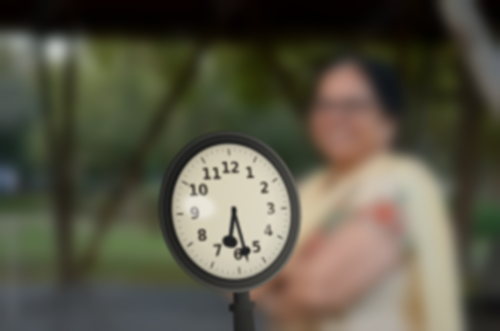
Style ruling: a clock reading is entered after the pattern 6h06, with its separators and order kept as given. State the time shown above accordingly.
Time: 6h28
